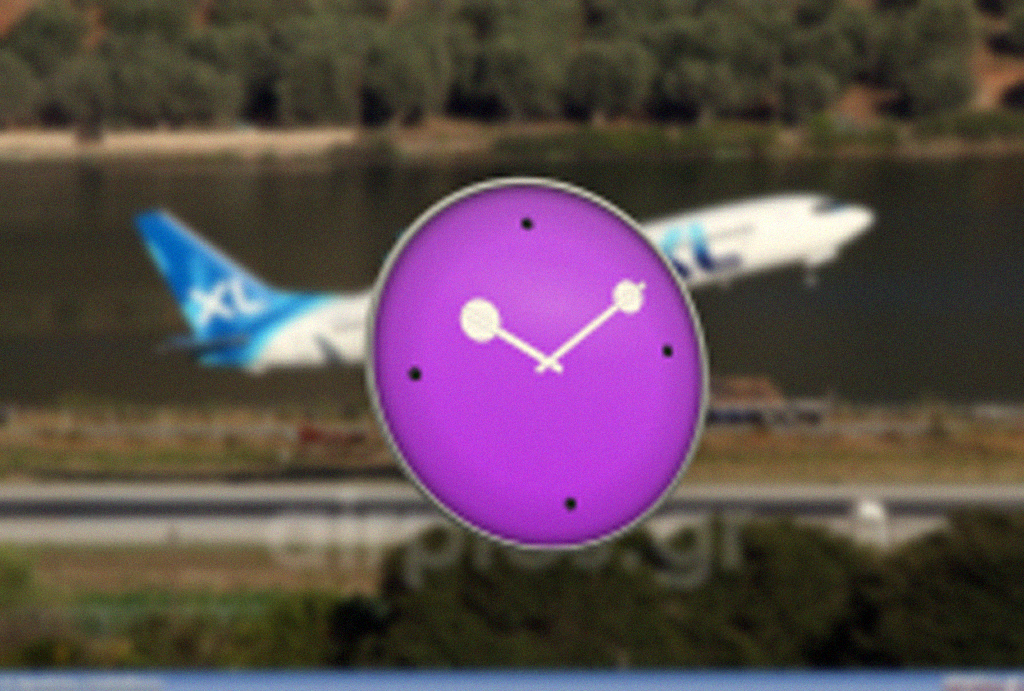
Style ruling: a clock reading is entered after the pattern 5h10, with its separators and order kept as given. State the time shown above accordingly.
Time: 10h10
